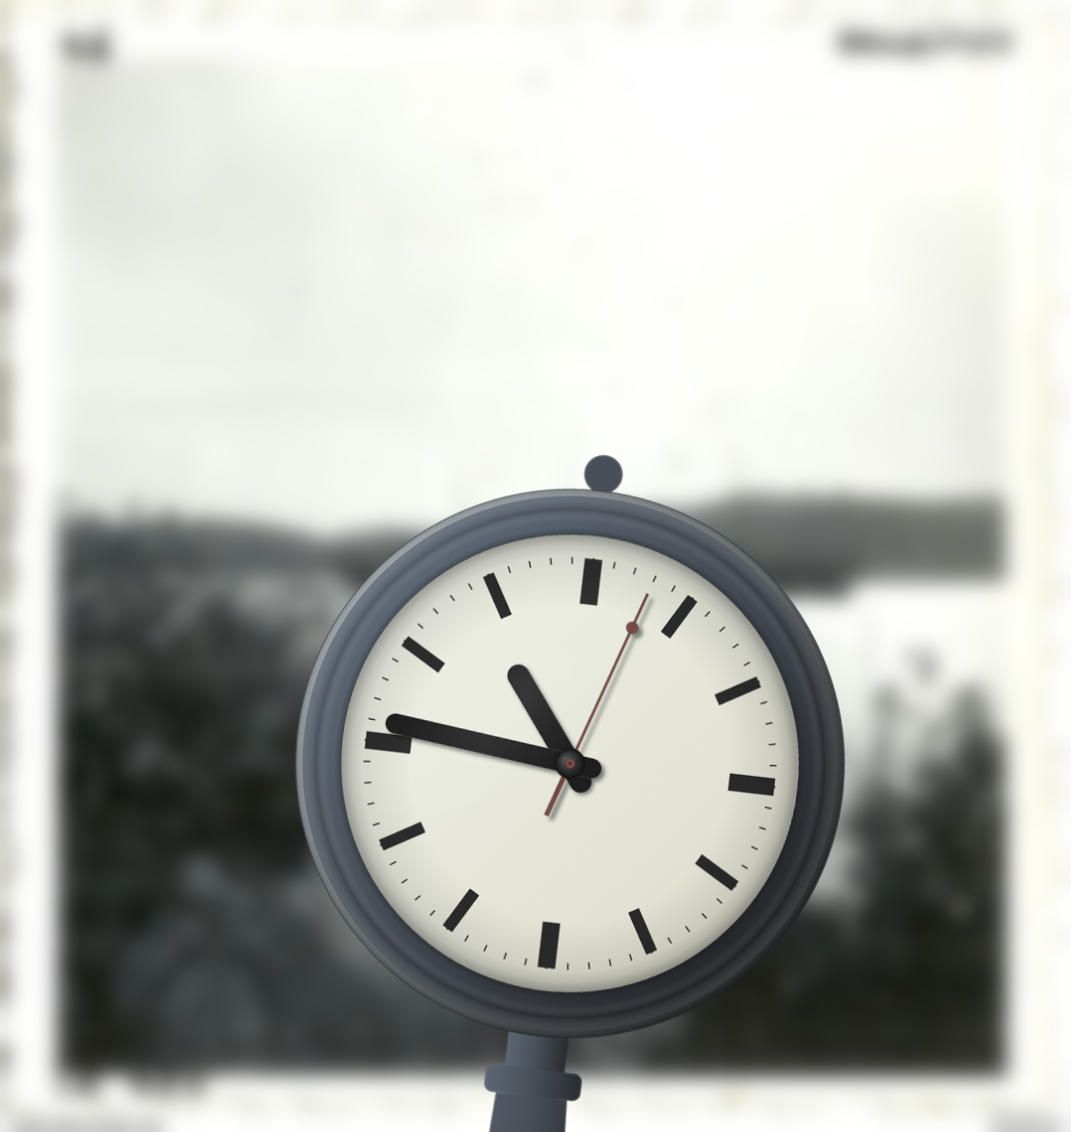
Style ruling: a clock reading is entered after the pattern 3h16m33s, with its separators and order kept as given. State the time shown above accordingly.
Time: 10h46m03s
